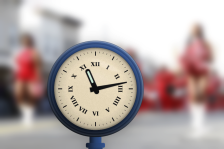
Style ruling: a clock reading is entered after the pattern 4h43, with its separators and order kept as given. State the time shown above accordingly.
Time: 11h13
